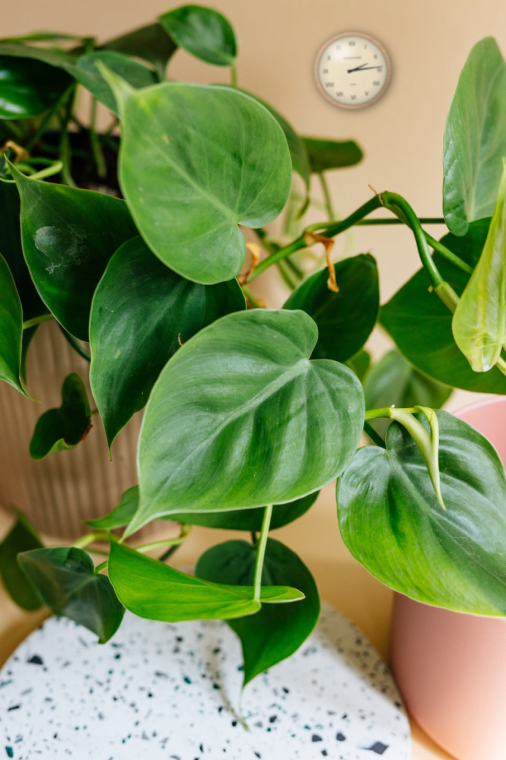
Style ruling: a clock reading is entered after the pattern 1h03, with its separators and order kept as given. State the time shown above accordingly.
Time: 2h14
